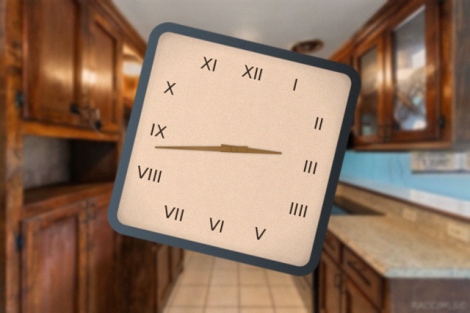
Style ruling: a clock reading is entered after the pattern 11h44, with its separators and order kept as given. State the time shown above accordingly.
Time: 2h43
